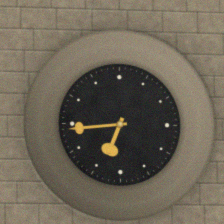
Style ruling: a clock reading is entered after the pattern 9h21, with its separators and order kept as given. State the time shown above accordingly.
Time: 6h44
